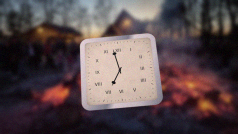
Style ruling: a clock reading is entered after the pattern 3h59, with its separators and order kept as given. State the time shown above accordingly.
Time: 6h58
